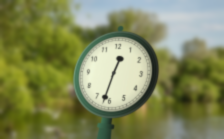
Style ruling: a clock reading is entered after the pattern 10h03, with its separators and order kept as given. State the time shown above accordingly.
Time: 12h32
